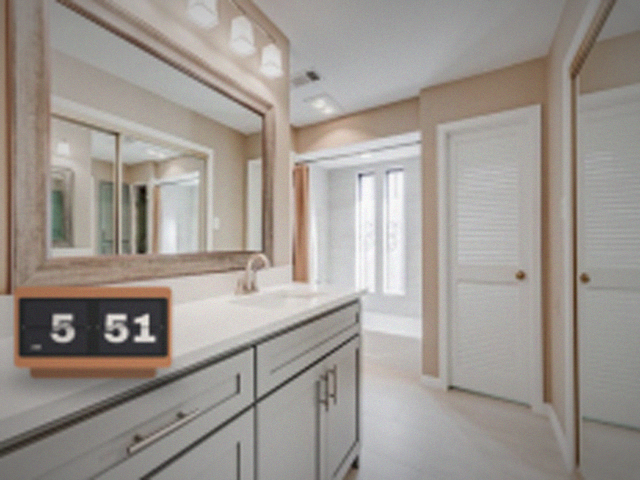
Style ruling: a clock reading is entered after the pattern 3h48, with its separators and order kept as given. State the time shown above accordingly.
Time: 5h51
